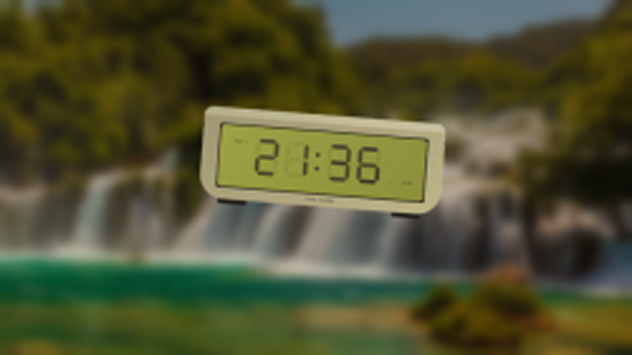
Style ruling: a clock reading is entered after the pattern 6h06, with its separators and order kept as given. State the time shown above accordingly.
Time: 21h36
